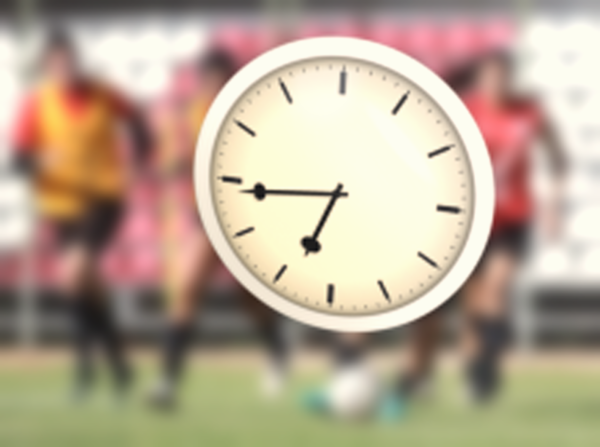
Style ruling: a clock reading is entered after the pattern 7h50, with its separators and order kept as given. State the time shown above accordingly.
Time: 6h44
